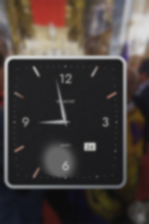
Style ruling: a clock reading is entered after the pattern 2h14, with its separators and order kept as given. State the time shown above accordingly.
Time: 8h58
